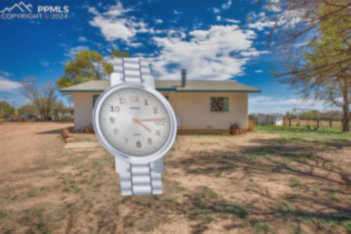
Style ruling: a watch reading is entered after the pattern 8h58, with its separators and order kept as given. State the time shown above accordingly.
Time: 4h14
